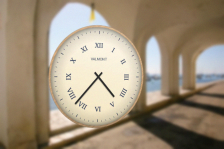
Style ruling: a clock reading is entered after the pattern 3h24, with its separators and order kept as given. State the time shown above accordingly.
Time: 4h37
